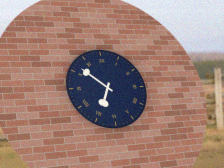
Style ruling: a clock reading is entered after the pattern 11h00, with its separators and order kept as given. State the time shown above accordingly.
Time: 6h52
